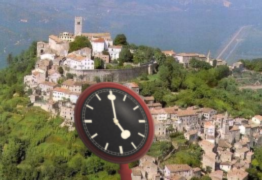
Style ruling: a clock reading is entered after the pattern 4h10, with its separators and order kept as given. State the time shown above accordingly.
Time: 5h00
